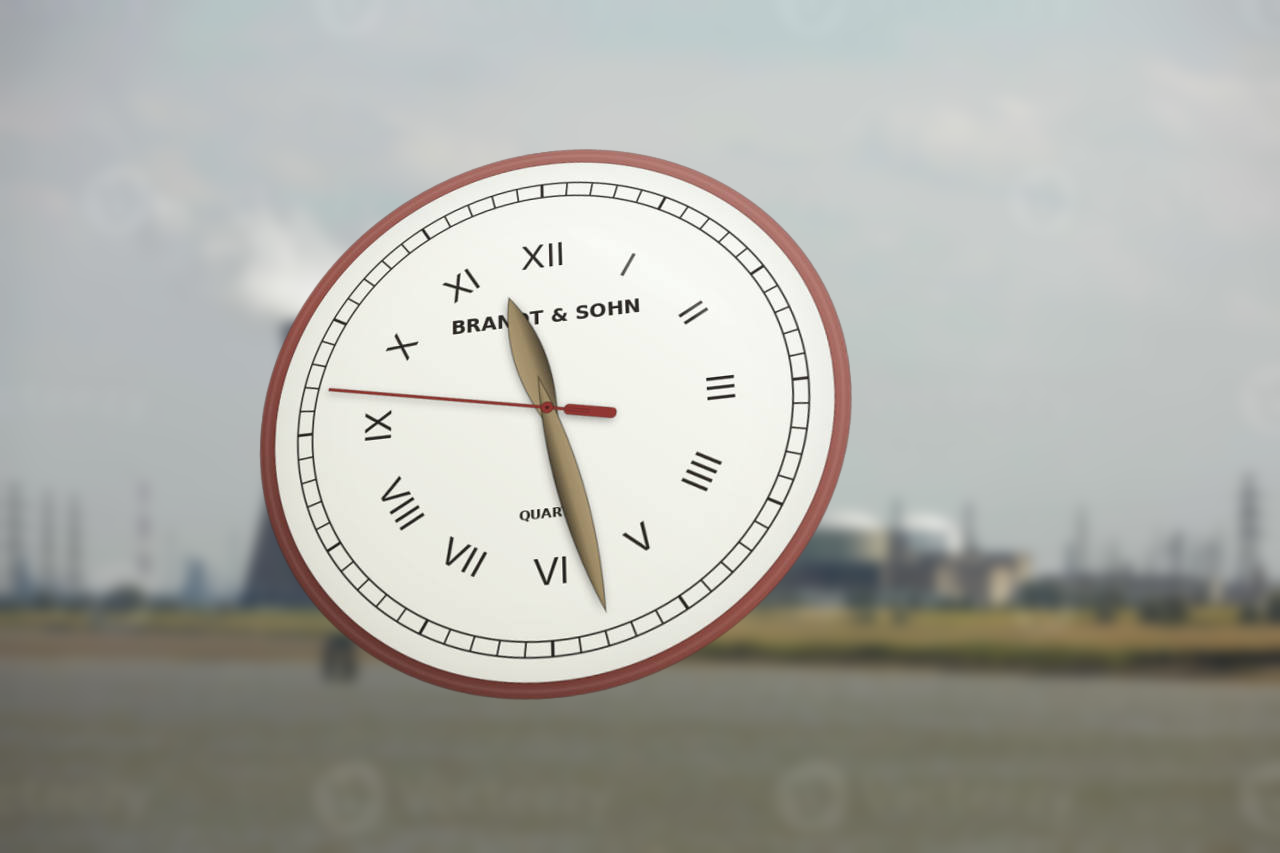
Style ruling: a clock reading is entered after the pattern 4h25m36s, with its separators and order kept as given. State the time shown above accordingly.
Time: 11h27m47s
